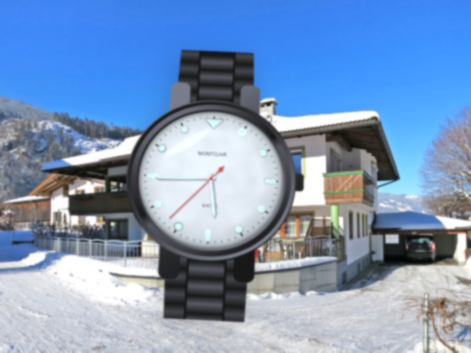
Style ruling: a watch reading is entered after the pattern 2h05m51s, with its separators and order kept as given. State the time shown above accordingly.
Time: 5h44m37s
